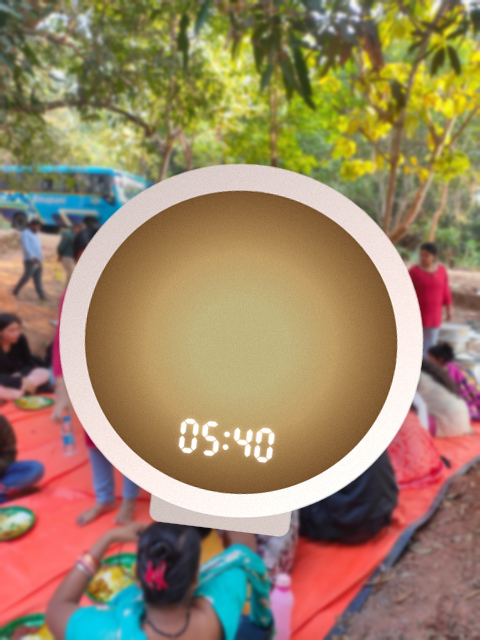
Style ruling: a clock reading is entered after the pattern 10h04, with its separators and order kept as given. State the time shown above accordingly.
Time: 5h40
